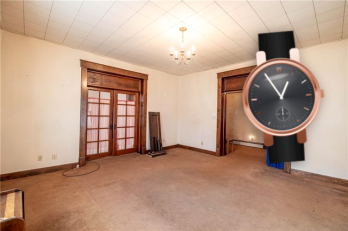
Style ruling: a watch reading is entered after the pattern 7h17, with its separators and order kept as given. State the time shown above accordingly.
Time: 12h55
